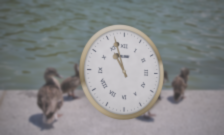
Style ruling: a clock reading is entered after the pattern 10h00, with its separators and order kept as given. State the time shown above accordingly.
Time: 10h57
